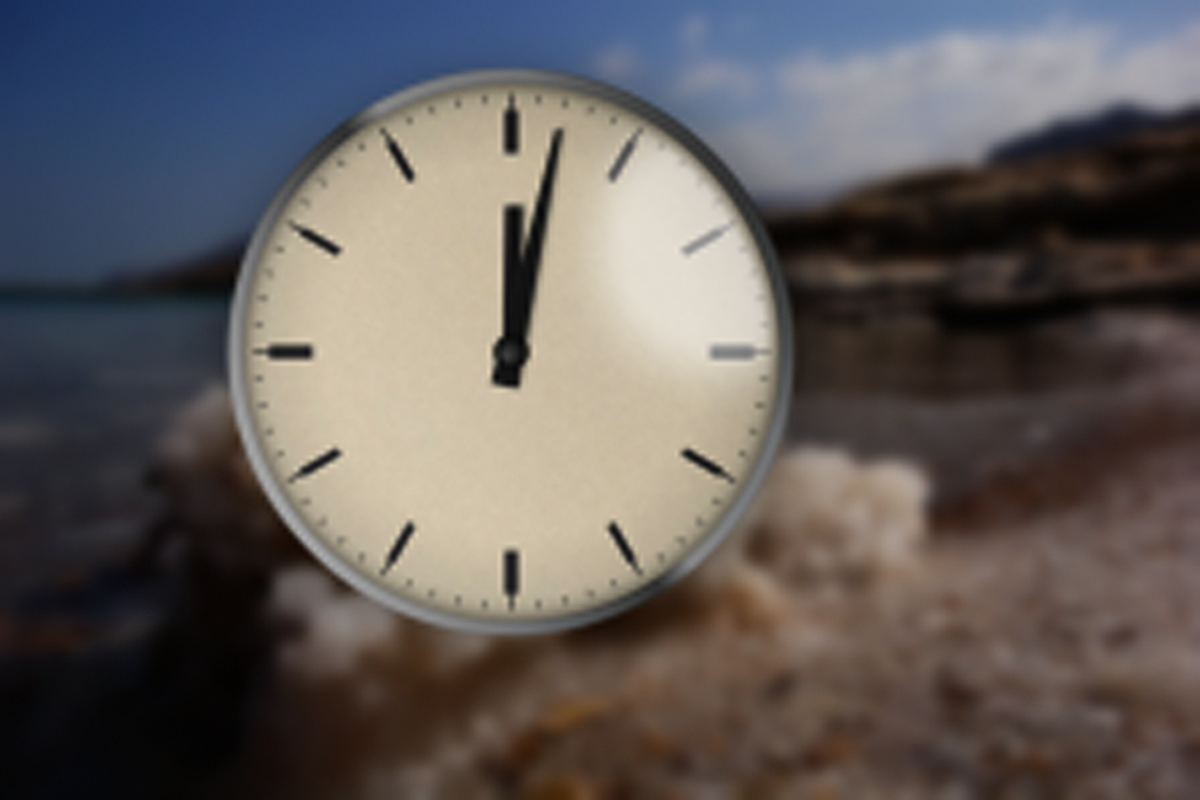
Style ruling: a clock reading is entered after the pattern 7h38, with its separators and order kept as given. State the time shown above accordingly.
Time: 12h02
